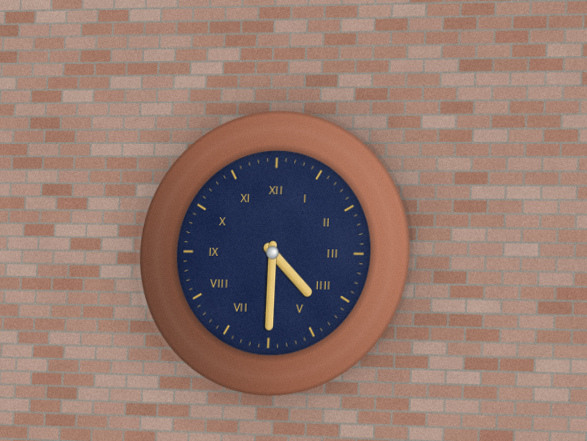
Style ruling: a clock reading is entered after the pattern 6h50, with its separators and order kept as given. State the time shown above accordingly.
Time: 4h30
